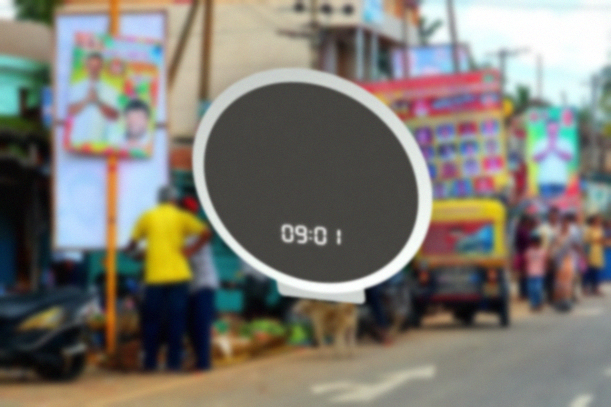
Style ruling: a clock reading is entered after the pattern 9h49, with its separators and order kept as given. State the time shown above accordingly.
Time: 9h01
